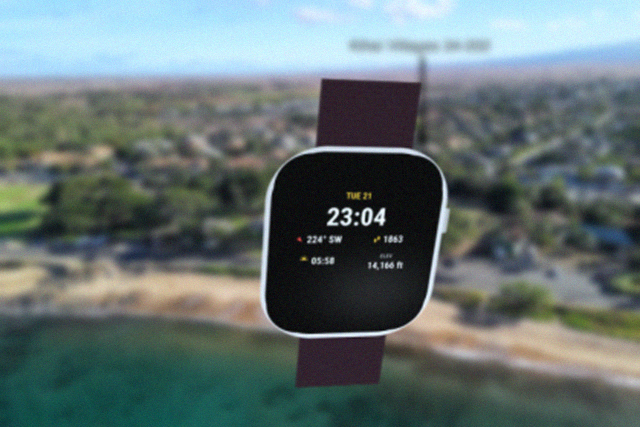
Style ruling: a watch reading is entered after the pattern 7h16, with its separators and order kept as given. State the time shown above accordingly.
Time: 23h04
